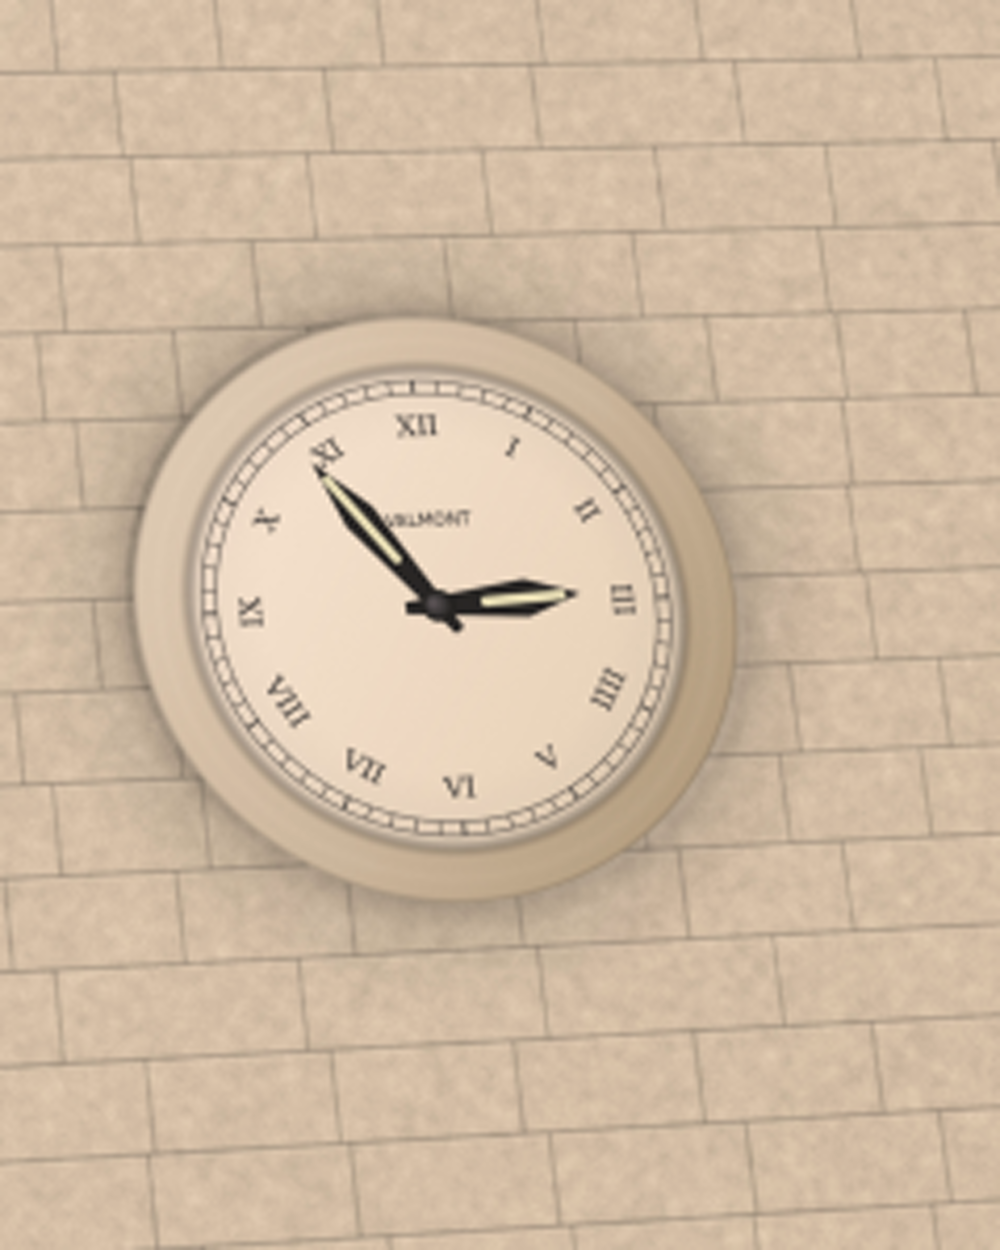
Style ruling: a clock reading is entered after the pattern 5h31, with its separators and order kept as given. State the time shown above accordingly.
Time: 2h54
